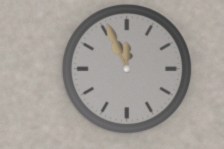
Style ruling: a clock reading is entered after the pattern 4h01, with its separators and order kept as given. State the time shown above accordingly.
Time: 11h56
